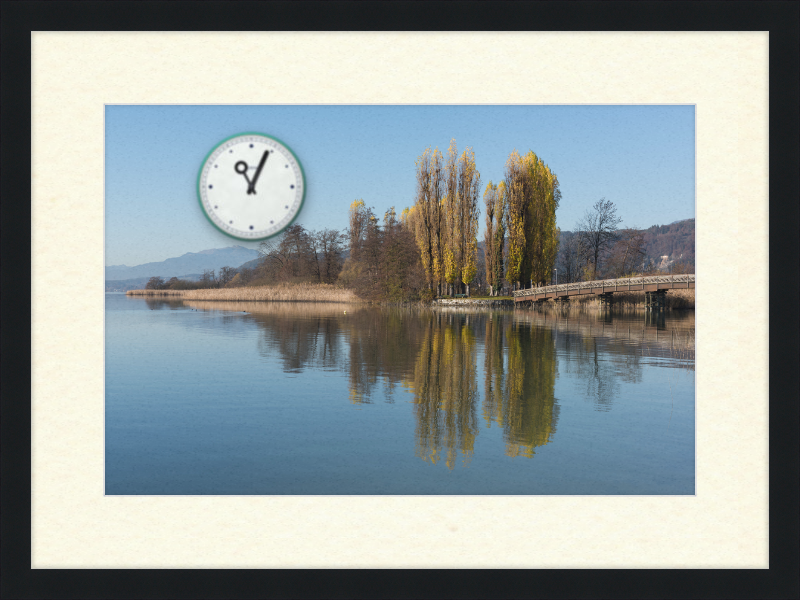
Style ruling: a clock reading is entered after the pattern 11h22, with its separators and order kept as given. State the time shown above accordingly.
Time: 11h04
